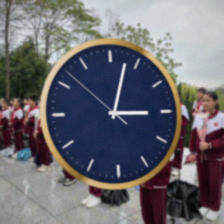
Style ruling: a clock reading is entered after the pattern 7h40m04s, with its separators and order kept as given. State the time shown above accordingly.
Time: 3h02m52s
